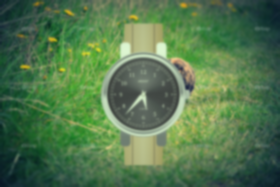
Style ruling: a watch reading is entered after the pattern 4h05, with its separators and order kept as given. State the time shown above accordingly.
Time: 5h37
